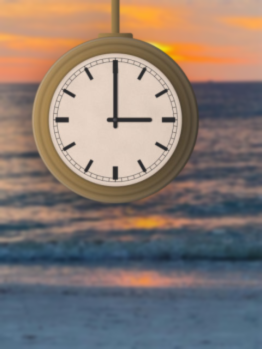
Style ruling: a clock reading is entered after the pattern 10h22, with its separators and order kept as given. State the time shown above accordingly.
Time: 3h00
